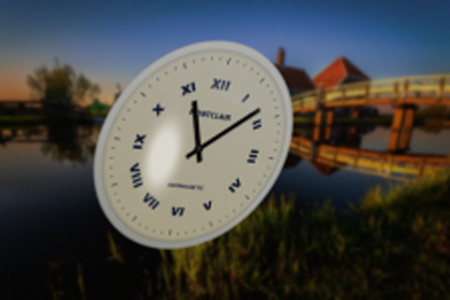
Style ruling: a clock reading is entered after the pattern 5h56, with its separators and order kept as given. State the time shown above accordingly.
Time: 11h08
